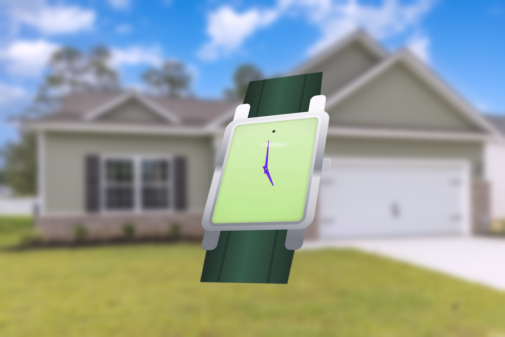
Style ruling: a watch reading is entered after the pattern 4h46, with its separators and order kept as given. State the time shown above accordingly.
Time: 4h59
